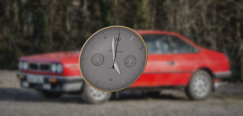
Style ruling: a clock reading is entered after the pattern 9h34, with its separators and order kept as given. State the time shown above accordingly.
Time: 4h58
